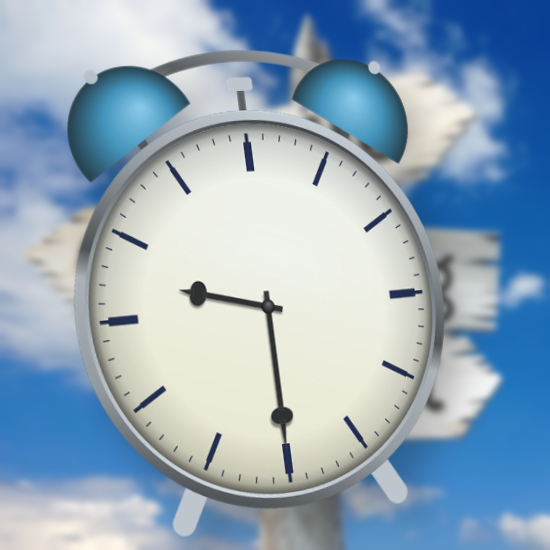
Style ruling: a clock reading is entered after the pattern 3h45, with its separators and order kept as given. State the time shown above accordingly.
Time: 9h30
